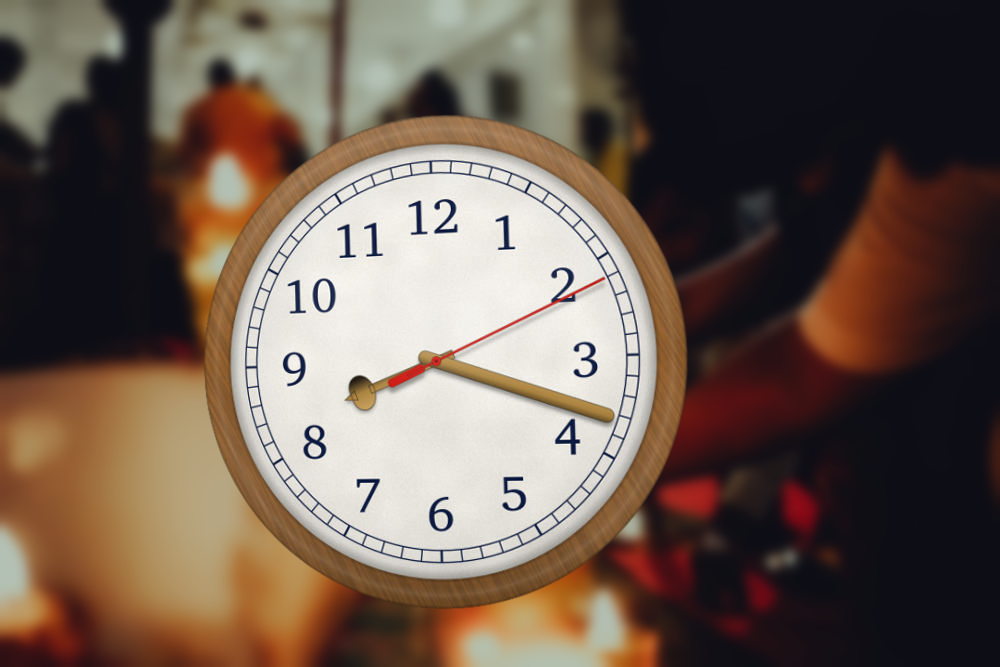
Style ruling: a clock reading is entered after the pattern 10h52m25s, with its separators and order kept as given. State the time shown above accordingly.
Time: 8h18m11s
